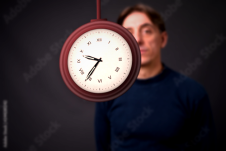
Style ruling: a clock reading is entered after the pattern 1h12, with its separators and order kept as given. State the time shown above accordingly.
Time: 9h36
